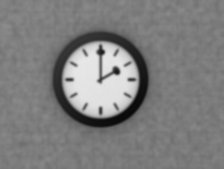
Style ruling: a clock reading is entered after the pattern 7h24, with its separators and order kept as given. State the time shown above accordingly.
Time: 2h00
